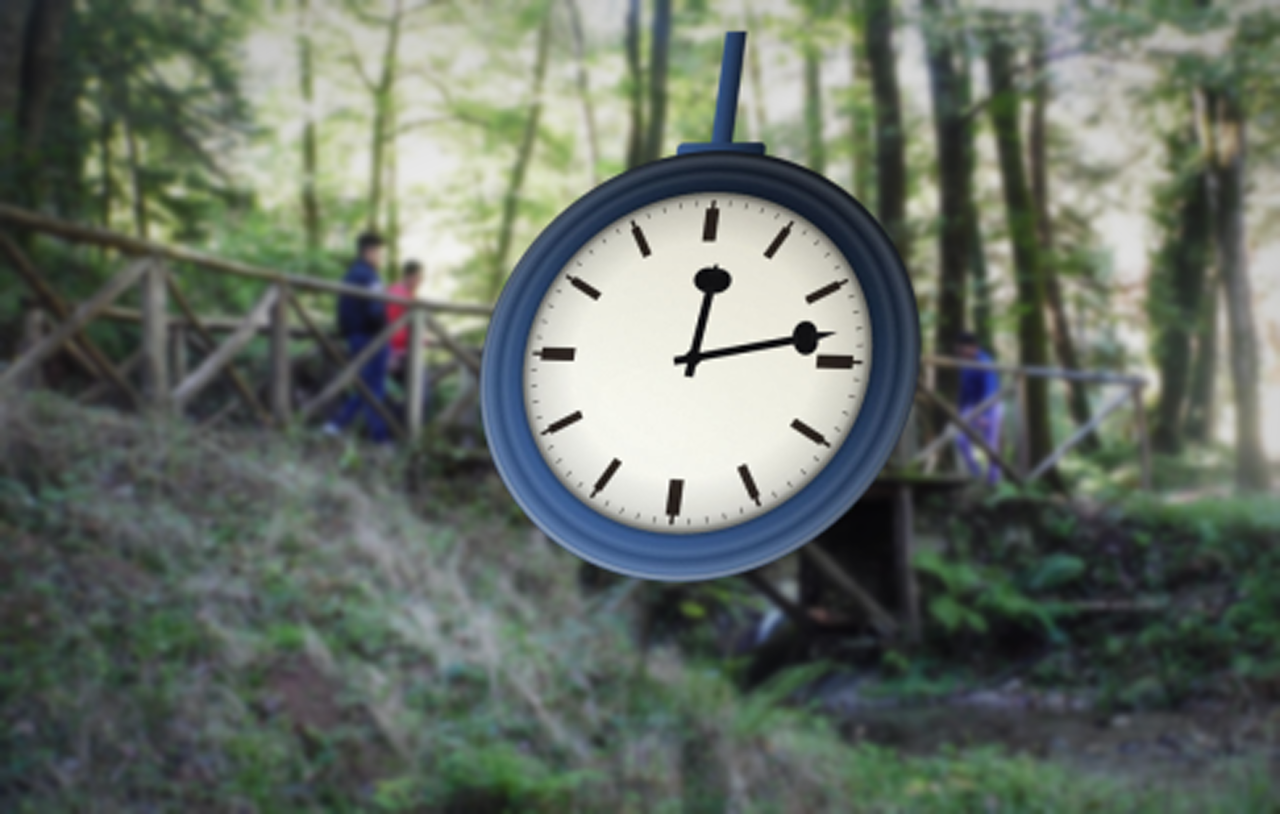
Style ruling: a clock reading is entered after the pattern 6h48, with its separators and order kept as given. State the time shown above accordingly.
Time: 12h13
